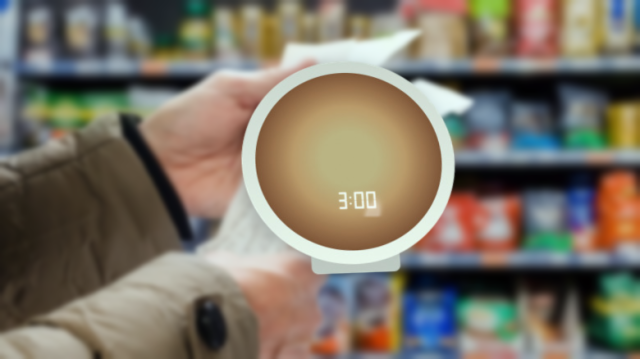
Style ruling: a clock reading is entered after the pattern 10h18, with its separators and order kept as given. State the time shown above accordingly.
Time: 3h00
